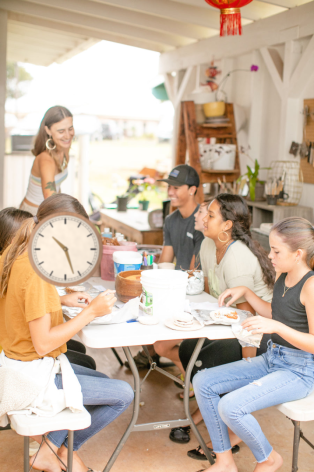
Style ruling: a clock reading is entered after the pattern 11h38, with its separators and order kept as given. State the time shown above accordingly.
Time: 10h27
